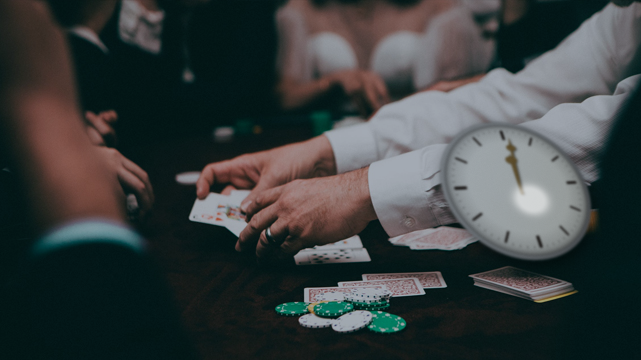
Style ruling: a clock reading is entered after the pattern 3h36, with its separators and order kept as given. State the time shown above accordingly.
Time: 12h01
